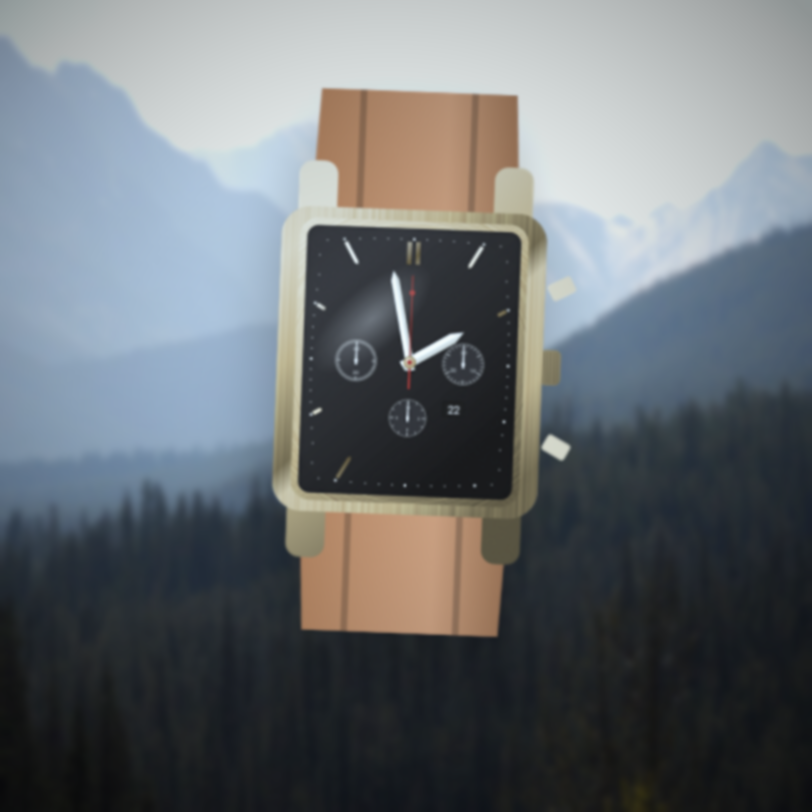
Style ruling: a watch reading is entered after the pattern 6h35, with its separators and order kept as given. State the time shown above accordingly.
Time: 1h58
